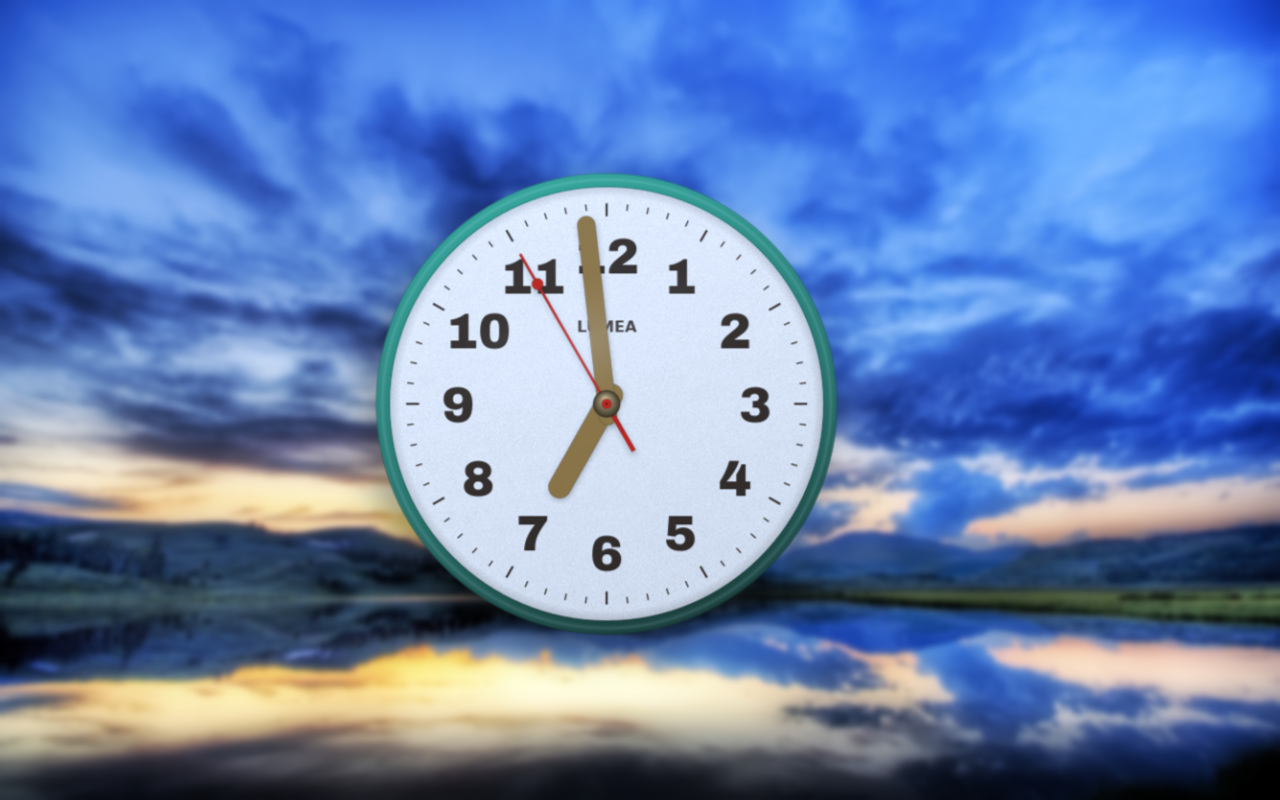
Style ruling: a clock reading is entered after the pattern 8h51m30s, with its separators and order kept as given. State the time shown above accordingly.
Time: 6h58m55s
